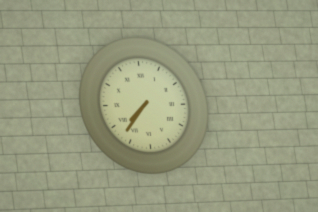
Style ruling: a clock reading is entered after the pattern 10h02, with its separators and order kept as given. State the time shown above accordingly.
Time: 7h37
